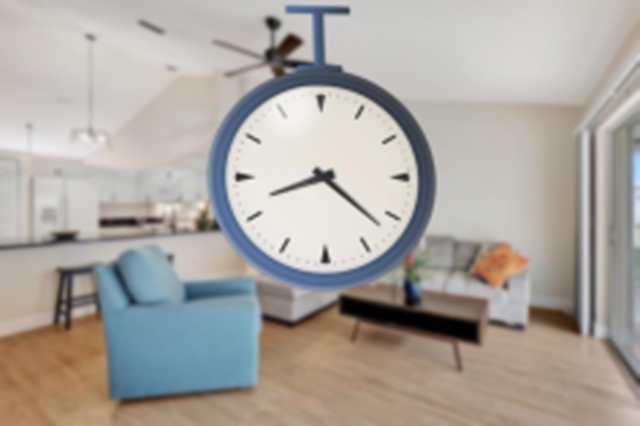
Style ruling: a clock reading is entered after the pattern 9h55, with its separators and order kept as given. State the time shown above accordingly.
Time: 8h22
